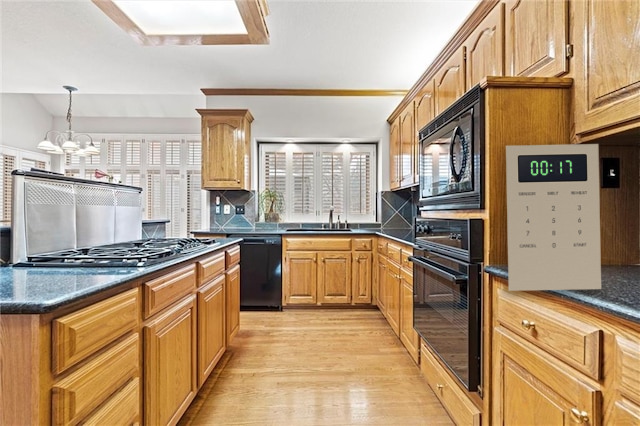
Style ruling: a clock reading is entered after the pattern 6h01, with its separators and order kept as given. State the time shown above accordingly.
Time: 0h17
